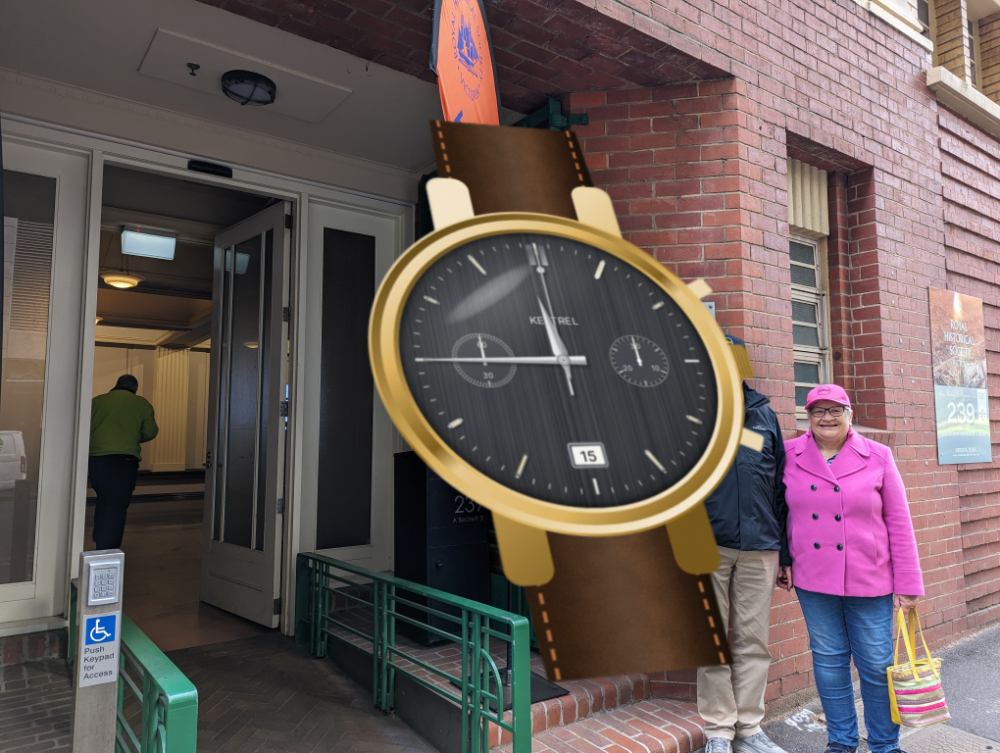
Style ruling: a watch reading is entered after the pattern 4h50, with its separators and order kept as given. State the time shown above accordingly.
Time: 11h45
